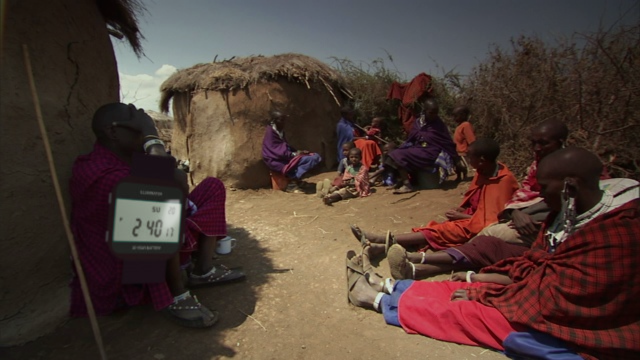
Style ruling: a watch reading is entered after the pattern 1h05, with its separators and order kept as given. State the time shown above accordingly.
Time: 2h40
